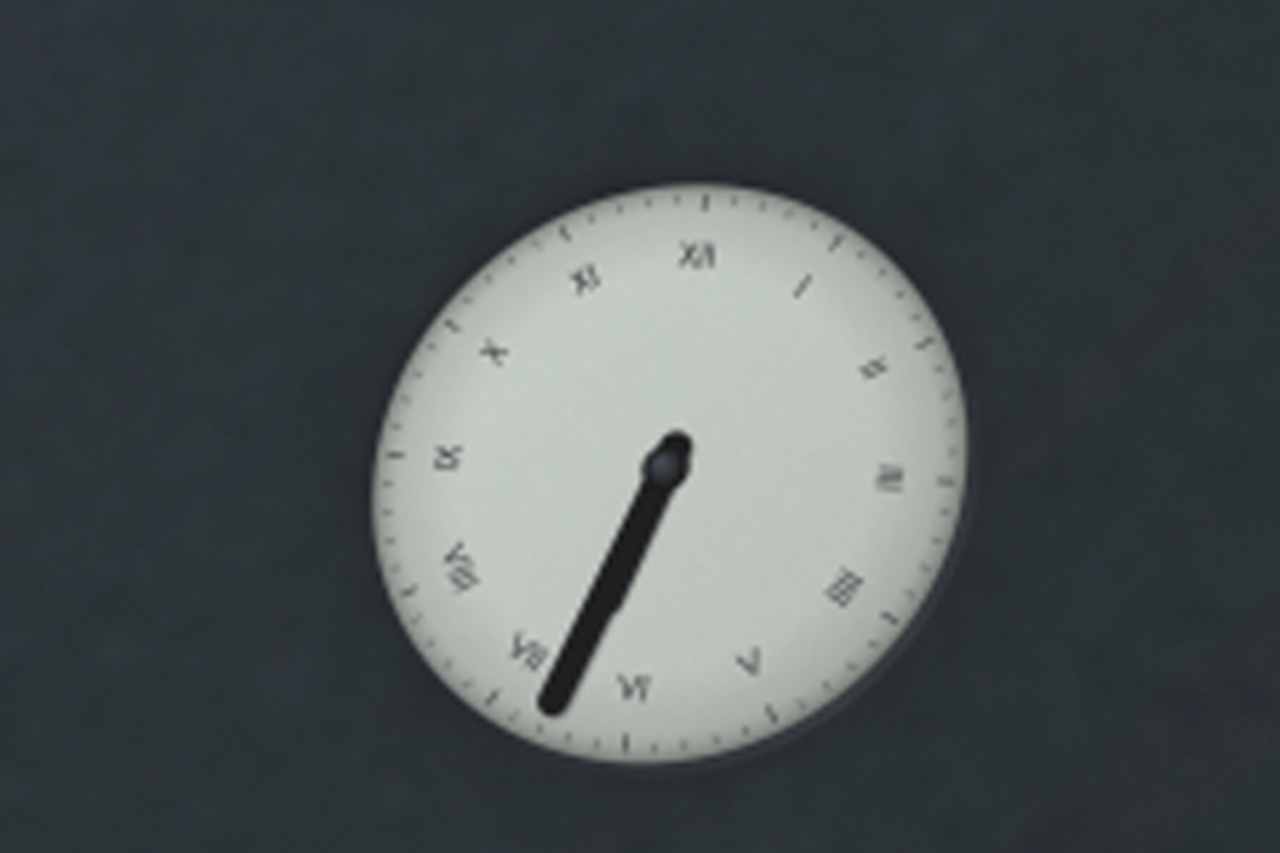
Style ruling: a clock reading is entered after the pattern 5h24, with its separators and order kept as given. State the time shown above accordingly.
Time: 6h33
